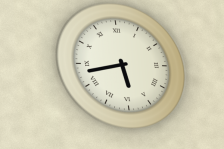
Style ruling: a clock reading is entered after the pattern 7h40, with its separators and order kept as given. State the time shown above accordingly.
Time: 5h43
